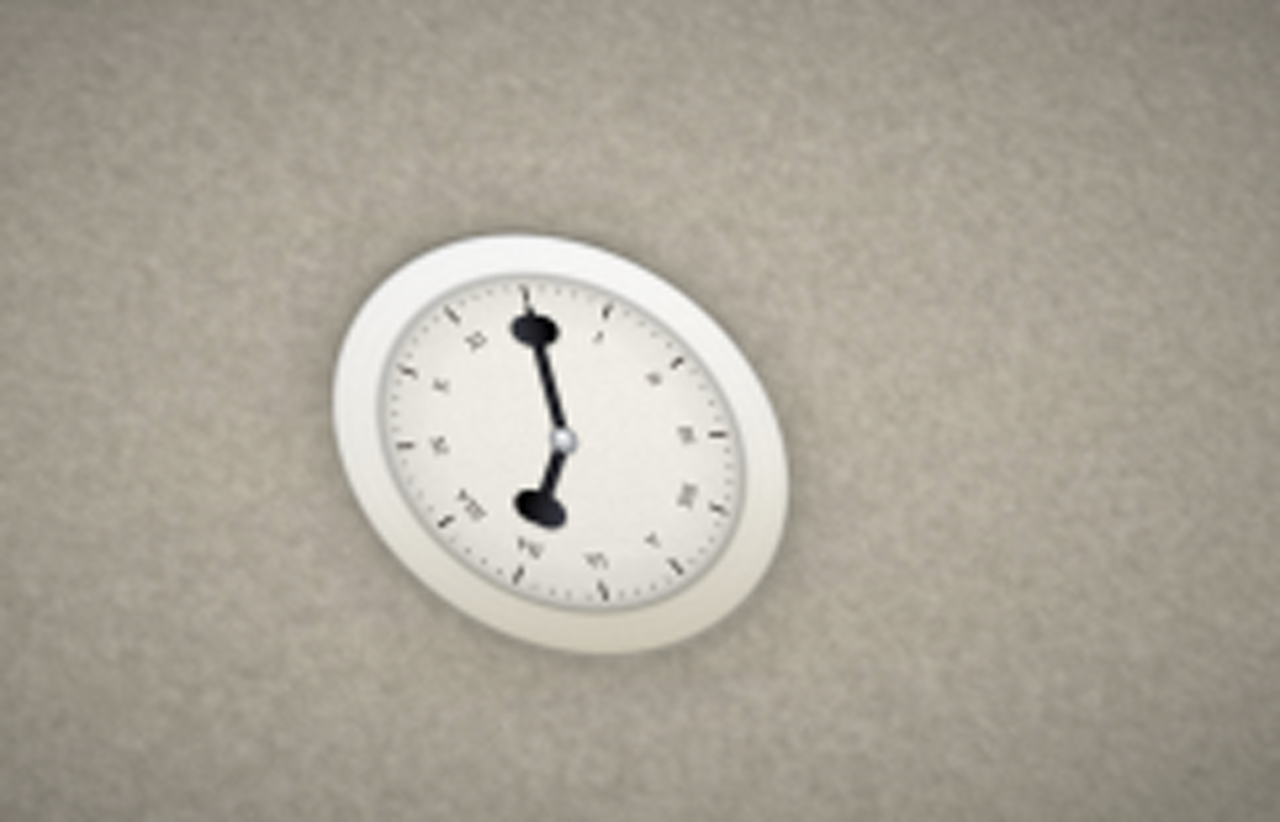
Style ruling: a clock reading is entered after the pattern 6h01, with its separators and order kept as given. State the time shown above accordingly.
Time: 7h00
